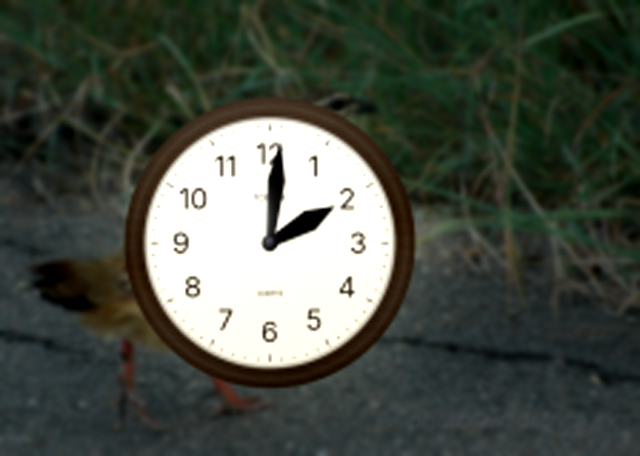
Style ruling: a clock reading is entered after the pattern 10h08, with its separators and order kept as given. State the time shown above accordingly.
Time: 2h01
